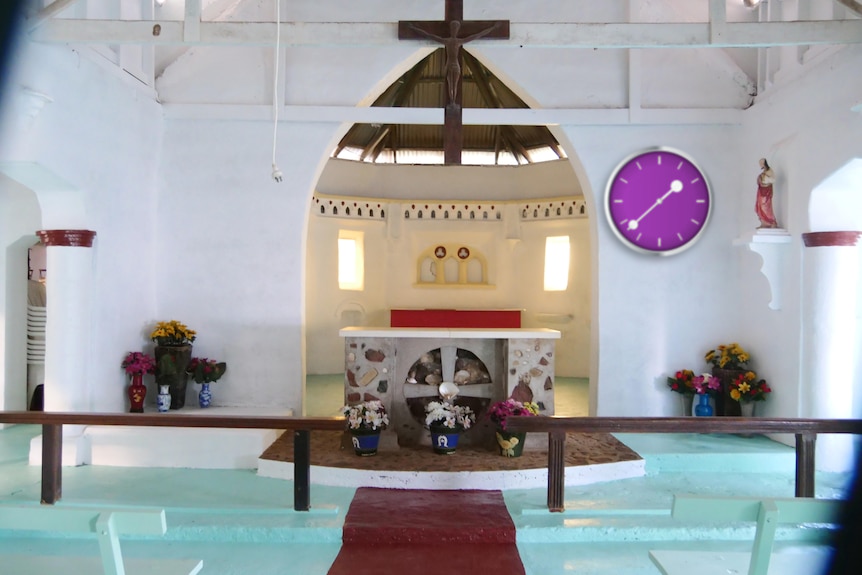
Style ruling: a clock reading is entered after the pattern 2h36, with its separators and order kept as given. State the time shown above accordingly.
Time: 1h38
